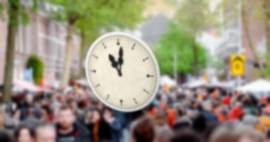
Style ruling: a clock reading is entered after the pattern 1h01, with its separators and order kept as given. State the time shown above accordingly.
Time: 11h01
